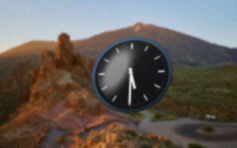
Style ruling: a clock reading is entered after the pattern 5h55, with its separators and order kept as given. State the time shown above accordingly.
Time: 5h30
